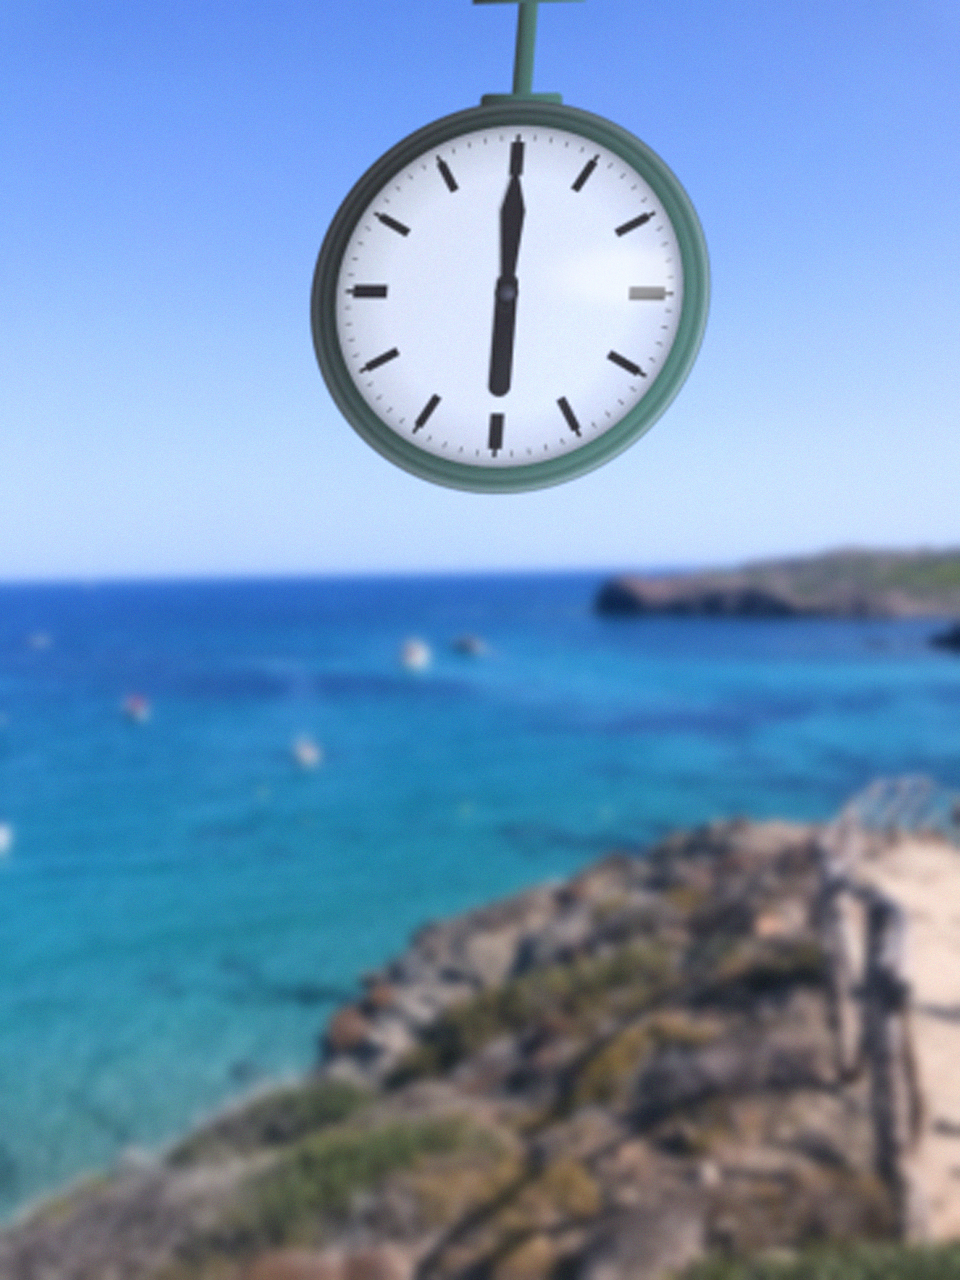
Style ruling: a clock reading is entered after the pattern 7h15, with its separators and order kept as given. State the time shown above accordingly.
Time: 6h00
